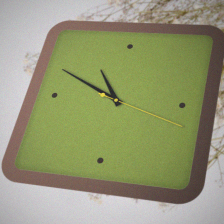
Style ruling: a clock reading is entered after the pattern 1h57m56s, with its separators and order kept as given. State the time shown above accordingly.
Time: 10h49m18s
